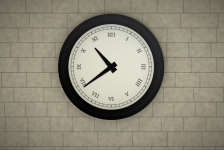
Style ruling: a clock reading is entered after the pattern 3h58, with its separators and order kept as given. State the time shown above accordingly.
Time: 10h39
